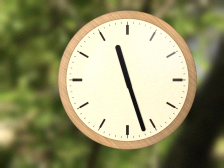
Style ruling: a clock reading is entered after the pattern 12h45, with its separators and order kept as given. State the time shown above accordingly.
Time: 11h27
